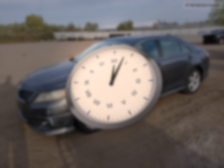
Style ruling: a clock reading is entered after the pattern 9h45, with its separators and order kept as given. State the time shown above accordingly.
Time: 12h03
